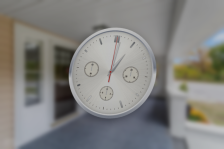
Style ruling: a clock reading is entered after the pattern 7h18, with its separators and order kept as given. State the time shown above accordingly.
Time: 1h01
